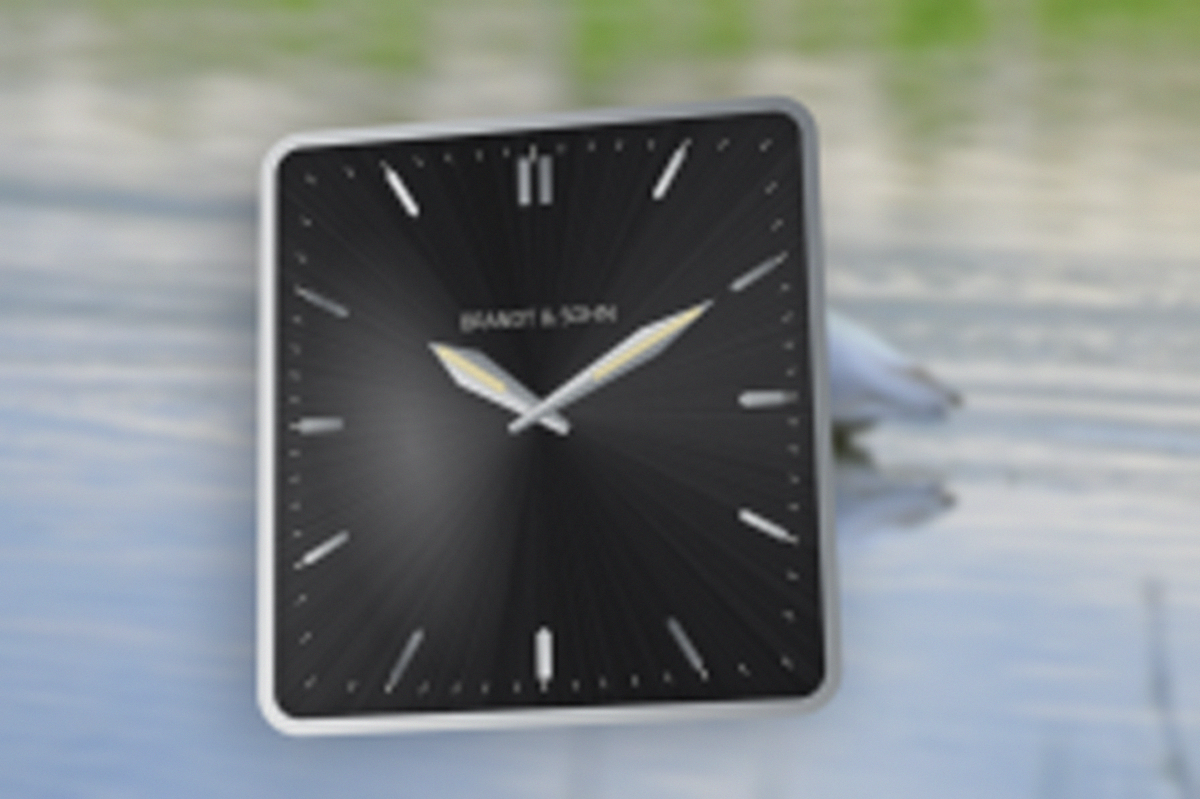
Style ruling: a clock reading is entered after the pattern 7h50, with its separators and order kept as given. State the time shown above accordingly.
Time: 10h10
